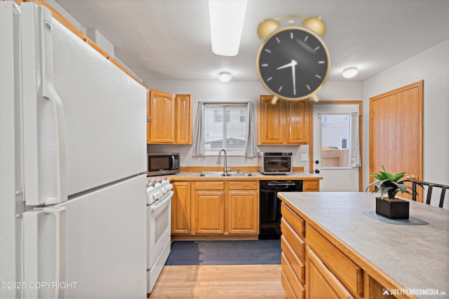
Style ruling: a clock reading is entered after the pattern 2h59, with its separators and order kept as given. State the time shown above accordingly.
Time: 8h30
